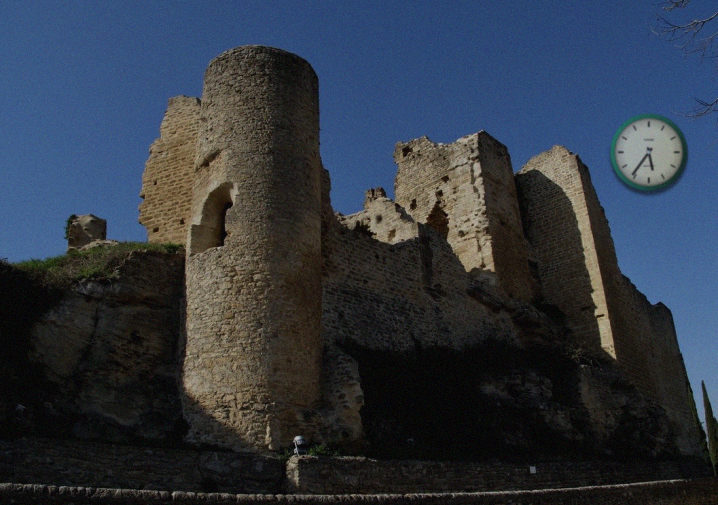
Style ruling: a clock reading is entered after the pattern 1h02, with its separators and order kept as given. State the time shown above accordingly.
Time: 5h36
